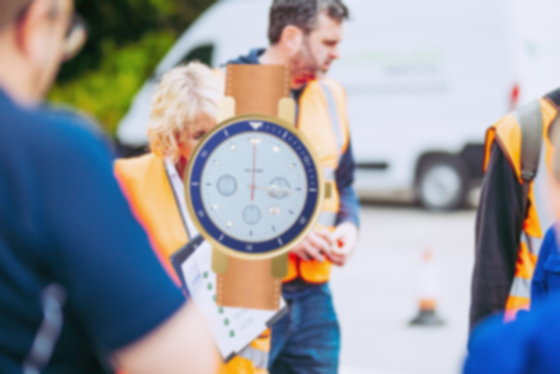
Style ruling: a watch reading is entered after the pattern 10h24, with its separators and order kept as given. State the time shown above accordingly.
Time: 3h16
